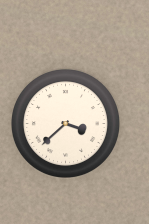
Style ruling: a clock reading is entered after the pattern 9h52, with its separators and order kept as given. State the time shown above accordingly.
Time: 3h38
